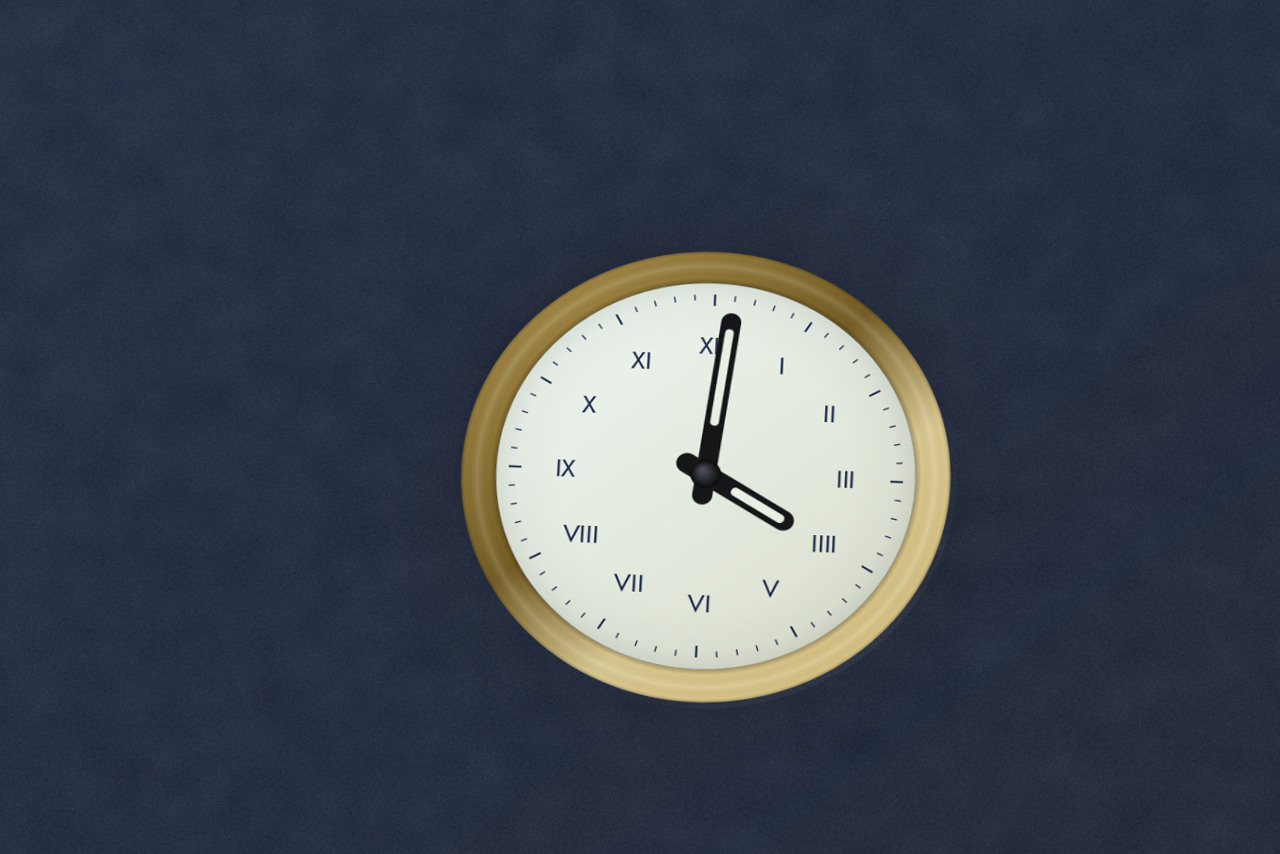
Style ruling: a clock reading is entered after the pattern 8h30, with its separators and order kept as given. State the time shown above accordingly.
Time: 4h01
